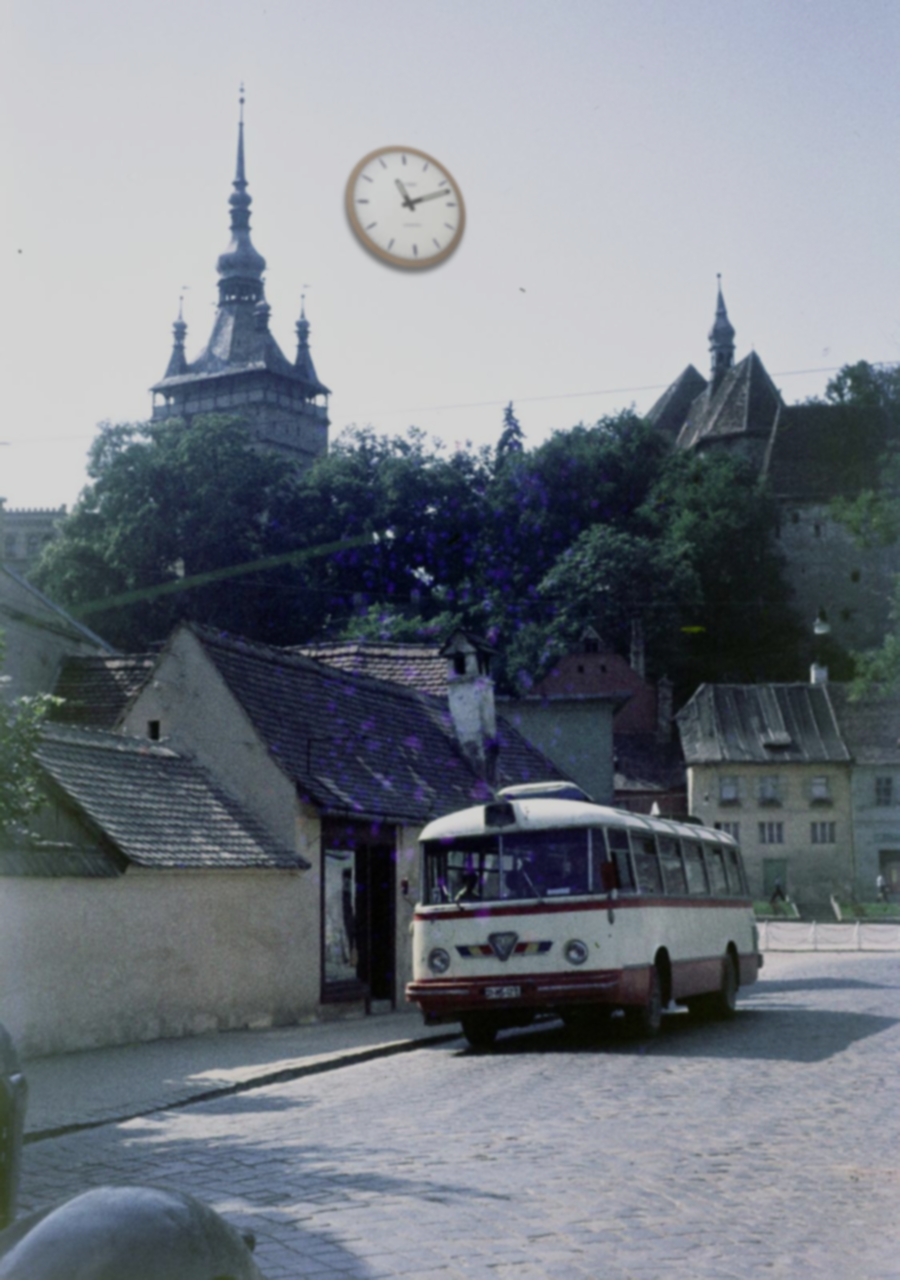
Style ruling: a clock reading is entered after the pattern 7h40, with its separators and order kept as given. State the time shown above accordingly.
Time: 11h12
